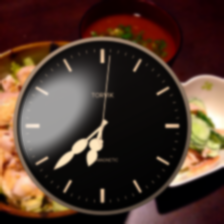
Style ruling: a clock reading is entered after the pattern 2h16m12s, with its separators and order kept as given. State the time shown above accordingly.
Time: 6h38m01s
